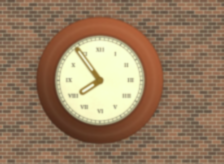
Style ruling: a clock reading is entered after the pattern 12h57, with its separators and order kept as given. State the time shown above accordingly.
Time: 7h54
